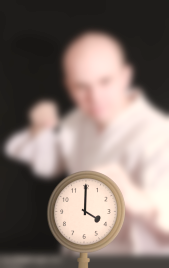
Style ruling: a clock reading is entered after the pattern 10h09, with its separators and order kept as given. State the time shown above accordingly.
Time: 4h00
